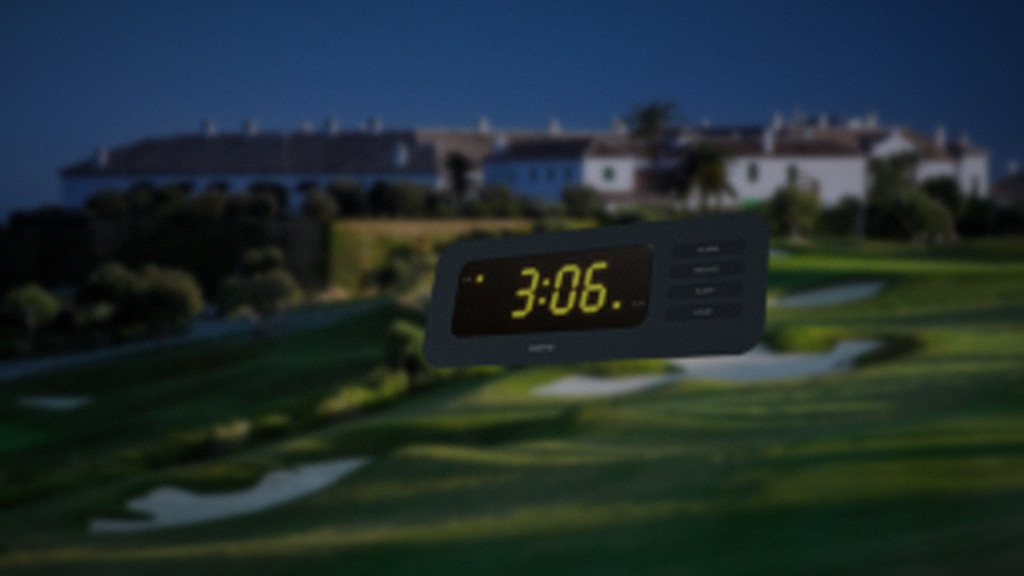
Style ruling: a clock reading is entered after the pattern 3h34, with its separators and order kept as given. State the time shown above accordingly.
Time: 3h06
